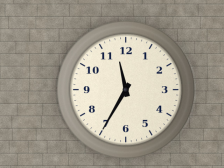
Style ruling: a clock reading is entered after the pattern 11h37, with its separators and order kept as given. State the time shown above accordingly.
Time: 11h35
